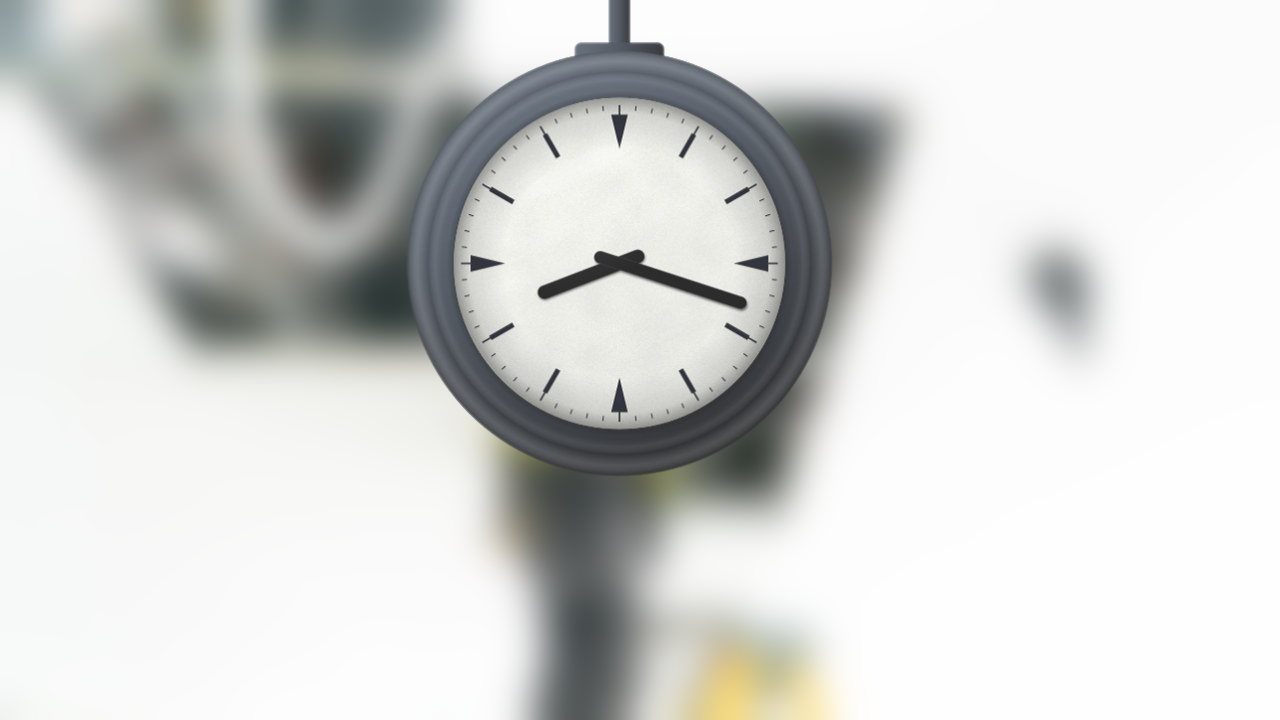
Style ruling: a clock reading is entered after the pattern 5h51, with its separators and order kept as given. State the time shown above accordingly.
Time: 8h18
